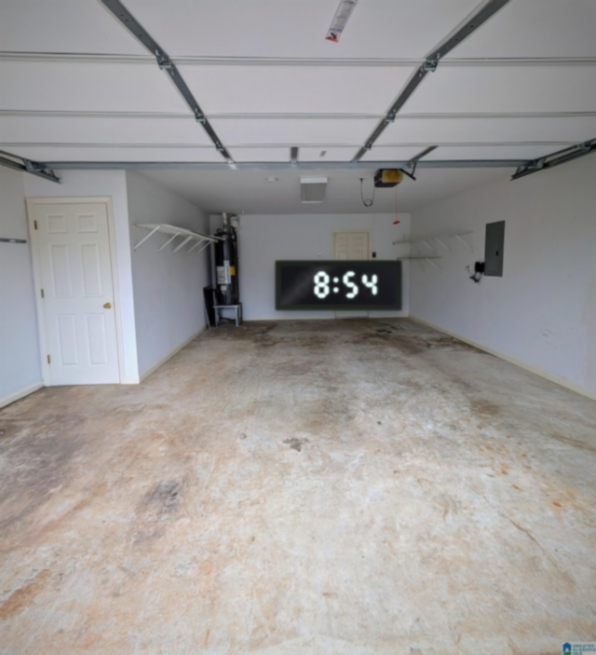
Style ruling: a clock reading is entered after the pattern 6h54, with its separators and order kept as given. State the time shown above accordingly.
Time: 8h54
